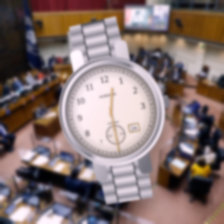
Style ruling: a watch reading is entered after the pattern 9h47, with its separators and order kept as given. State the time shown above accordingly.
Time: 12h30
